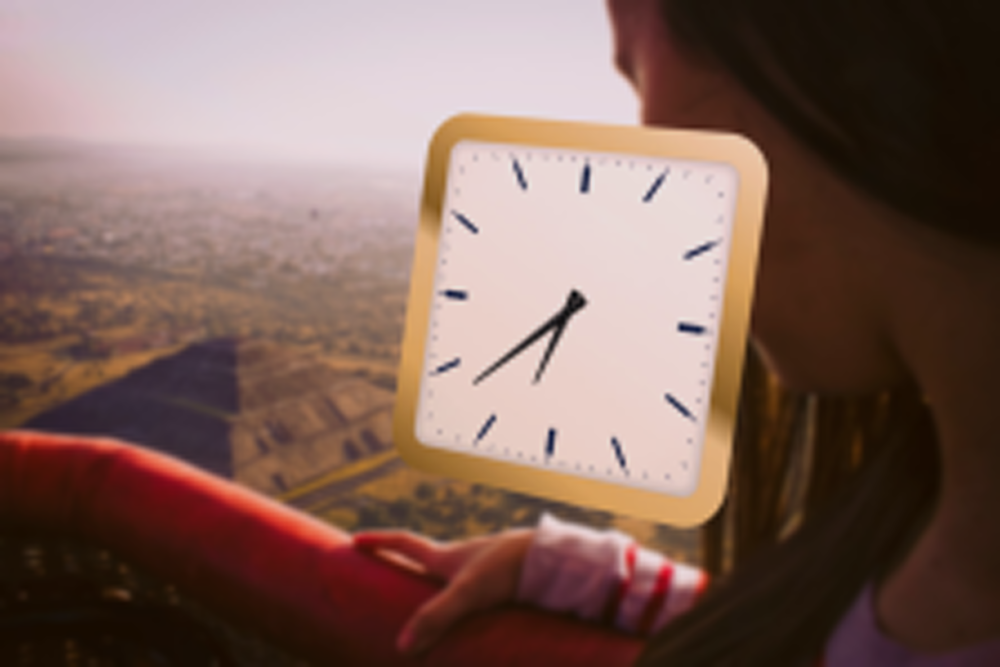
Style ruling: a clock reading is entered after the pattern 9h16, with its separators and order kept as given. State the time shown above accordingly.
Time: 6h38
